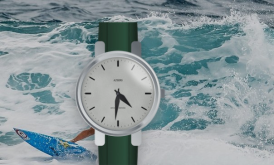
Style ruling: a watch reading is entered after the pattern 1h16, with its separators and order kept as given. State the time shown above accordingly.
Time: 4h31
